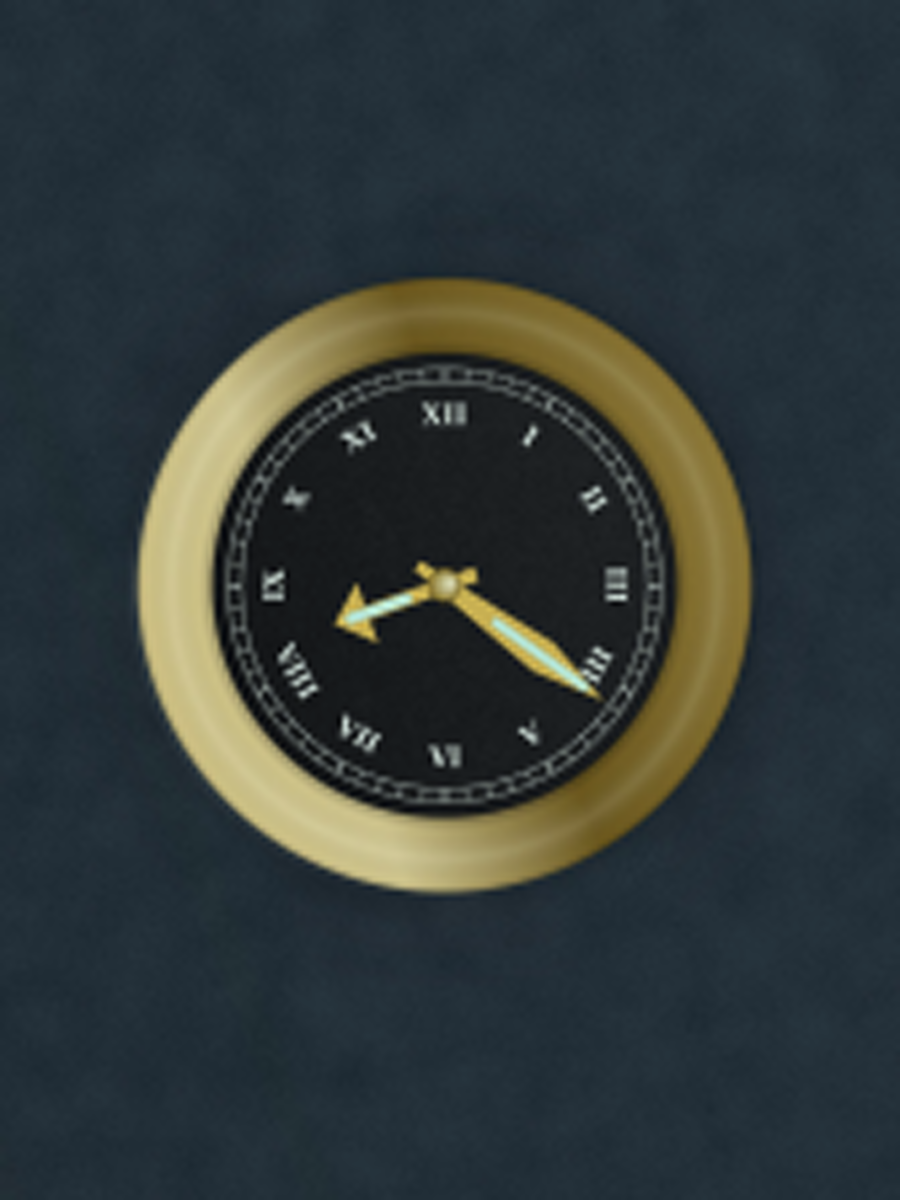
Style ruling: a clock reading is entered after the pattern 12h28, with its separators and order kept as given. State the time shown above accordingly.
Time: 8h21
